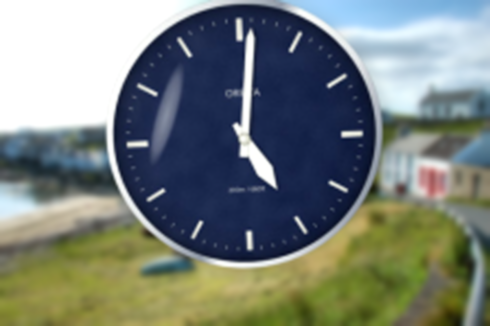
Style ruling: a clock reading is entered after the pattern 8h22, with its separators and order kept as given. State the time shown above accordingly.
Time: 5h01
